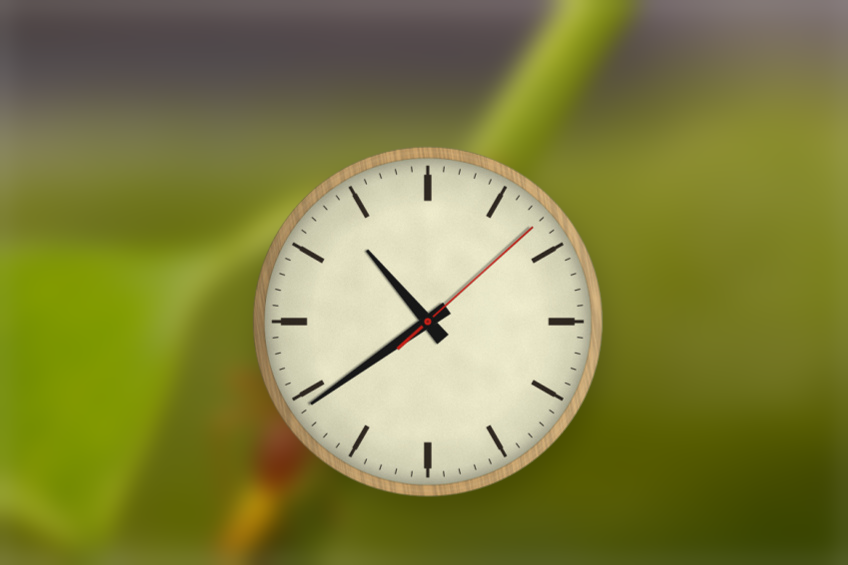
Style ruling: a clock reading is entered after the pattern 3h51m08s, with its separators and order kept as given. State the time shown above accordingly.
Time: 10h39m08s
